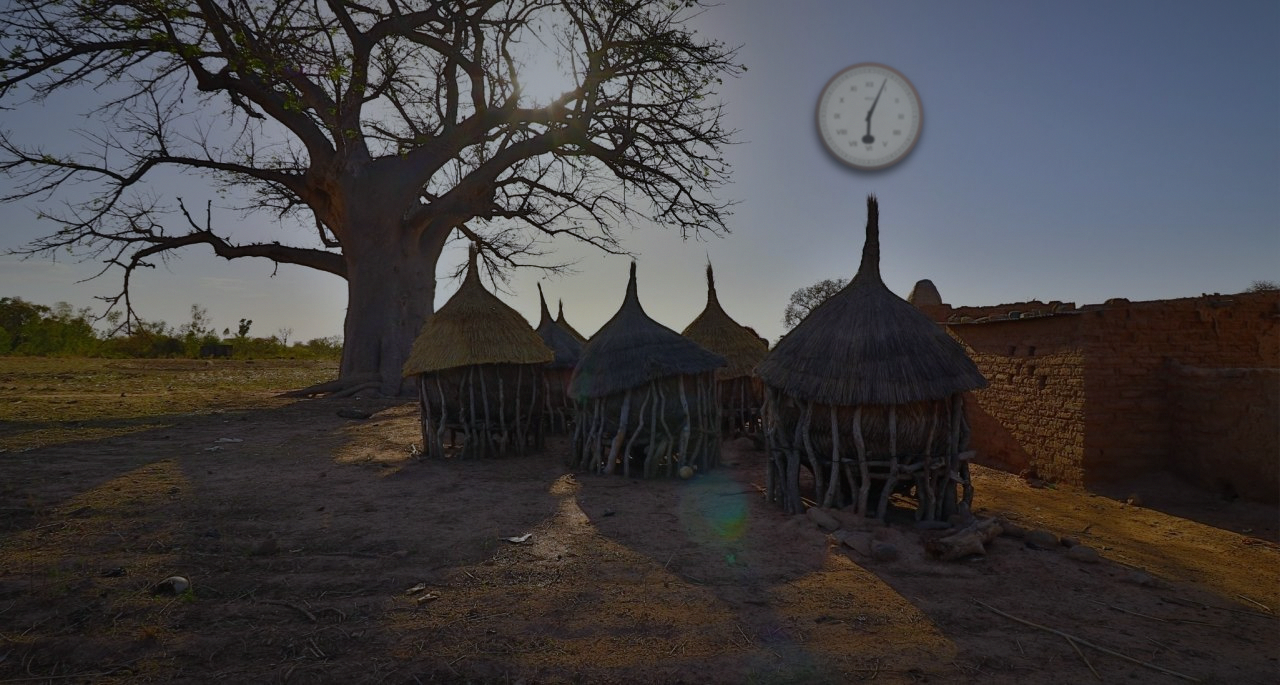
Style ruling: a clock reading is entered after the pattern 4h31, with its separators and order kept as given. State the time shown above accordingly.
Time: 6h04
